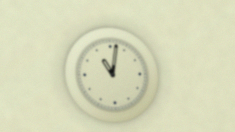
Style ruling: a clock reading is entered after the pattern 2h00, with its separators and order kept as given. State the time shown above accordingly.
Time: 11h02
